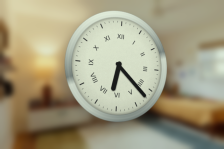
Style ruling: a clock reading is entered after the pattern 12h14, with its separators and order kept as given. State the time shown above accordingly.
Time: 6h22
